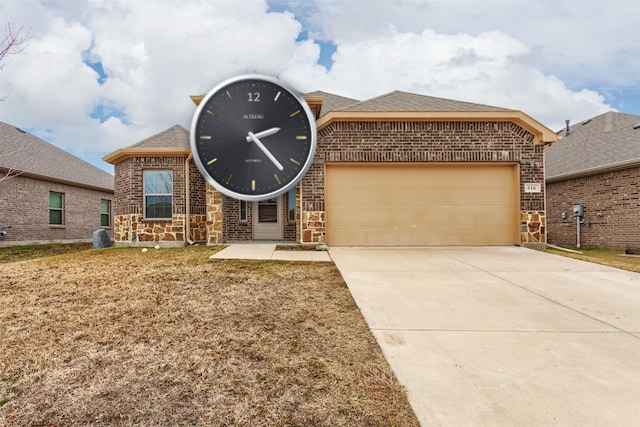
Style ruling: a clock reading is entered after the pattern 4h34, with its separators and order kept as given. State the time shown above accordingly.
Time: 2h23
